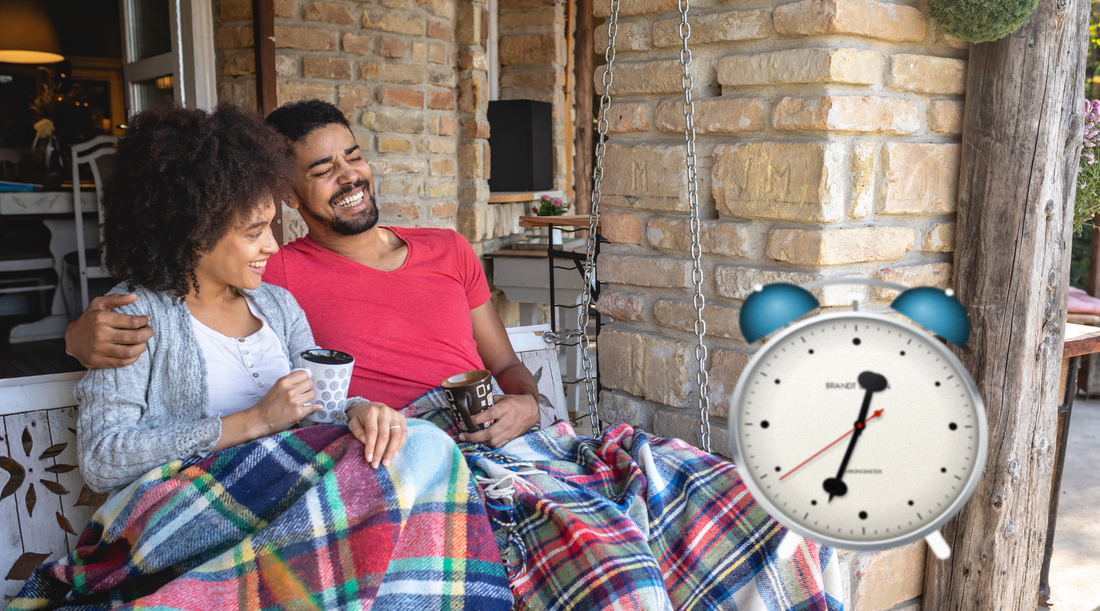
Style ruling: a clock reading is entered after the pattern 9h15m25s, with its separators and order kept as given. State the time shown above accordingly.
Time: 12h33m39s
